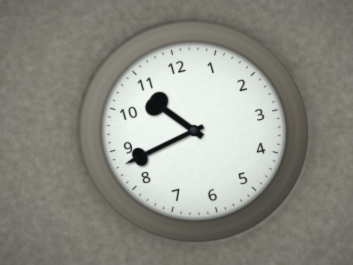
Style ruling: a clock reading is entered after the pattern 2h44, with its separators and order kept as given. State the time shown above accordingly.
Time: 10h43
